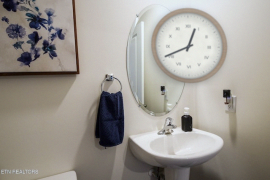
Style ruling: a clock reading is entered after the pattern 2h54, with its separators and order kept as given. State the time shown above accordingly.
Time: 12h41
